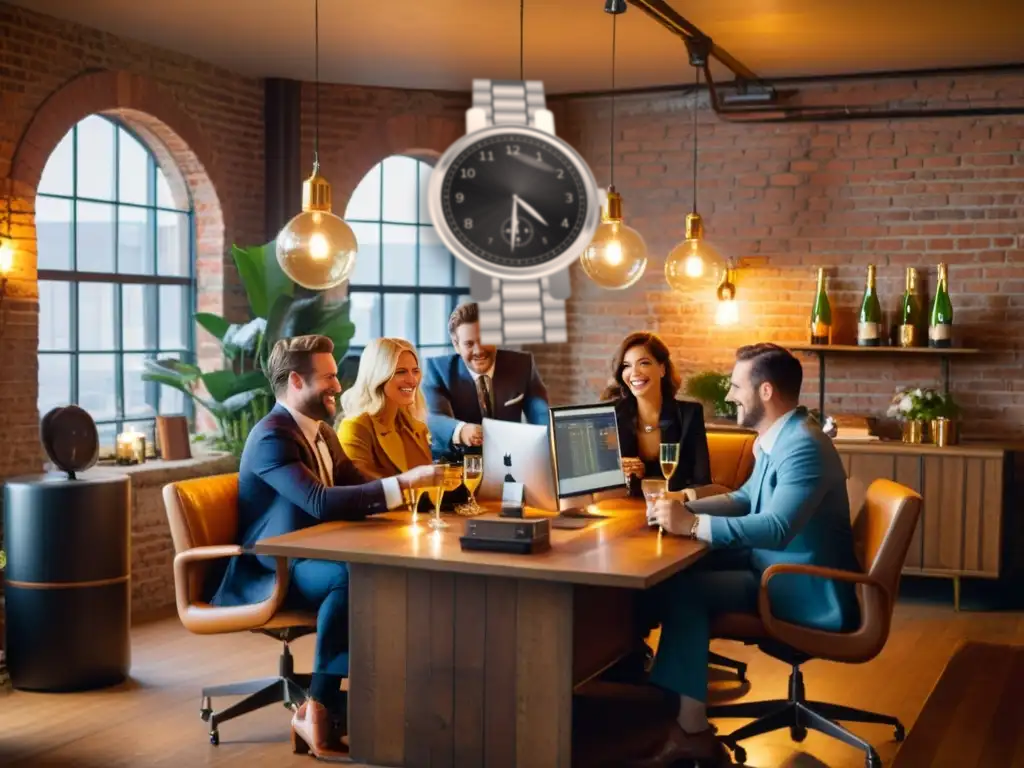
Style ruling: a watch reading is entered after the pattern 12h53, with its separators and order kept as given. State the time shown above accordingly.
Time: 4h31
